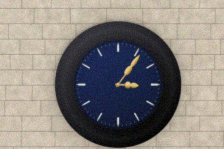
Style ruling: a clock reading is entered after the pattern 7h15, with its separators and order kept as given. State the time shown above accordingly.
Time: 3h06
